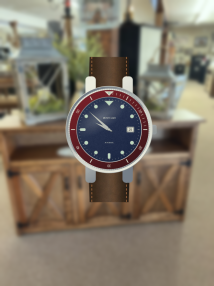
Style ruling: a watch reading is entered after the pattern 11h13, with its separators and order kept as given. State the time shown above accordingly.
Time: 9h52
